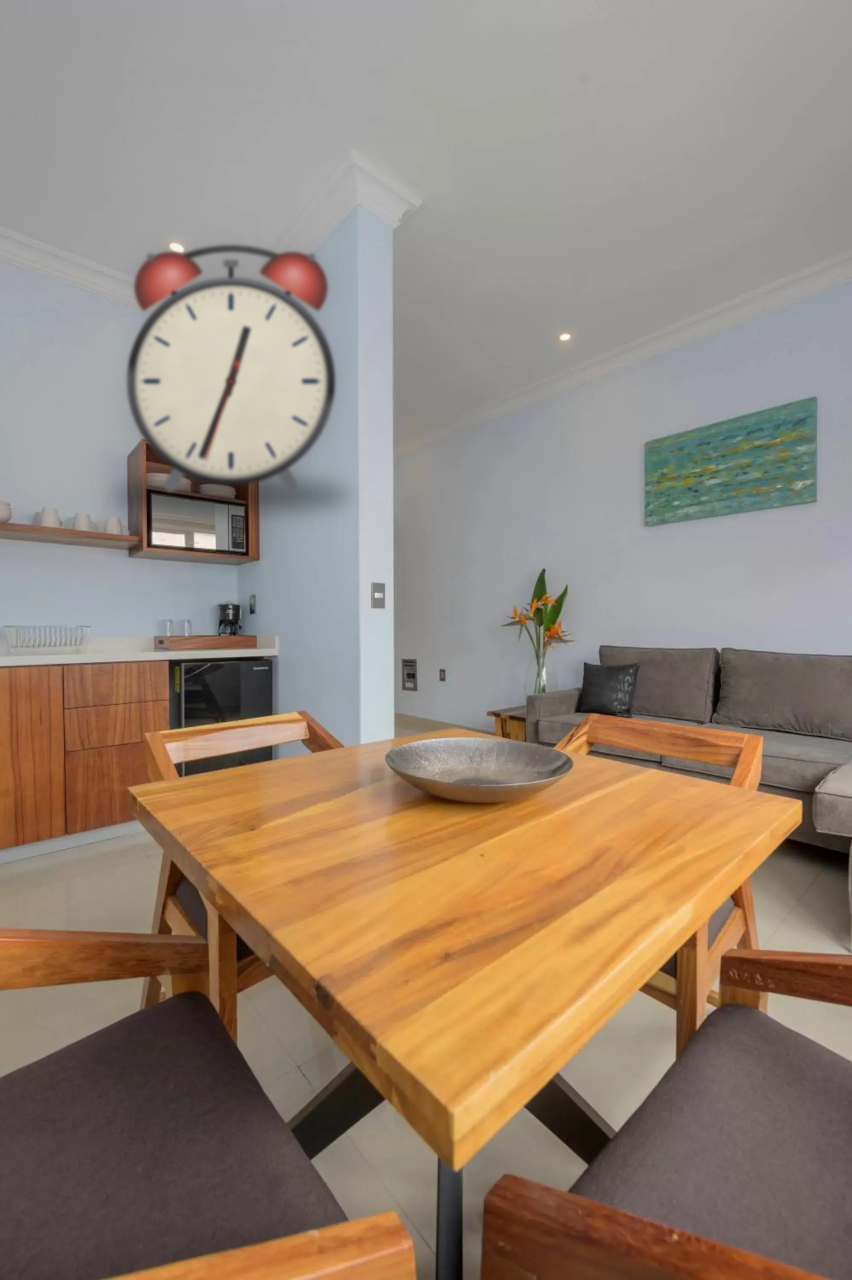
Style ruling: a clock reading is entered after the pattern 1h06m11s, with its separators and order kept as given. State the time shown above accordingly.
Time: 12h33m33s
